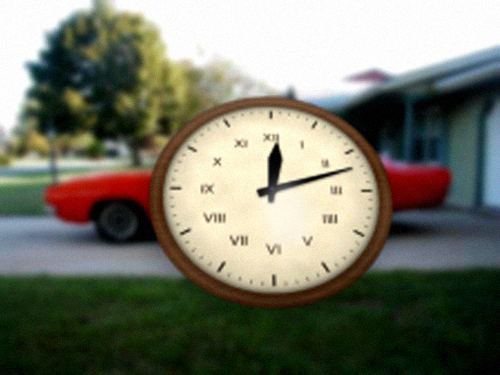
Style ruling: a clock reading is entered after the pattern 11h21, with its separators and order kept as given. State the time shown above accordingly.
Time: 12h12
